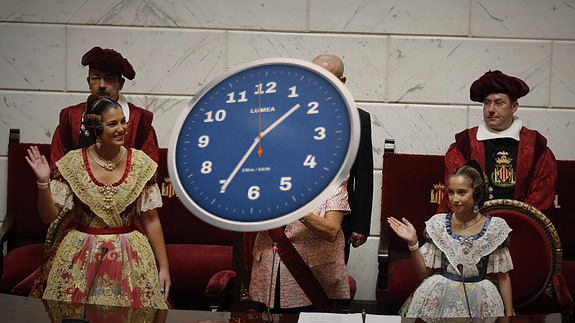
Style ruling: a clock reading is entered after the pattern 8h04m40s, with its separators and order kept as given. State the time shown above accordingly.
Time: 1h34m59s
